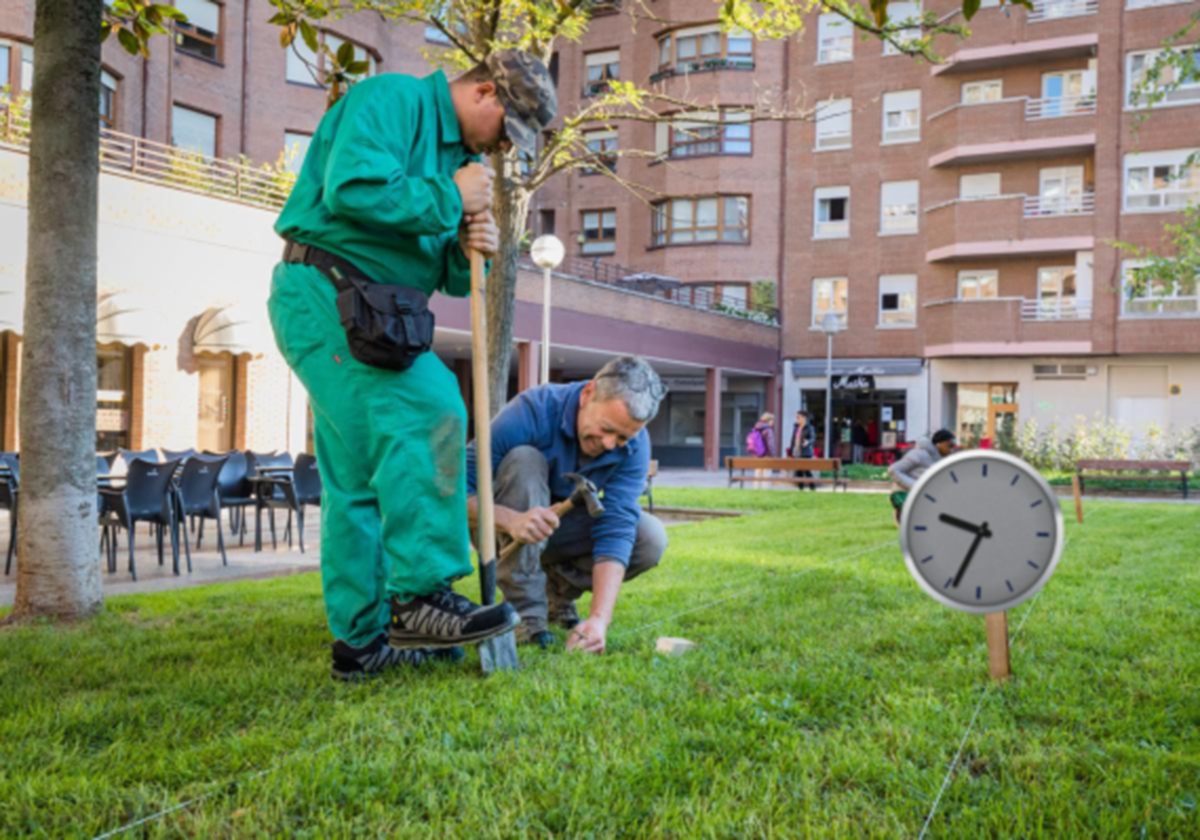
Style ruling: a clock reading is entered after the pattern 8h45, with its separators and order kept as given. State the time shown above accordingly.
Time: 9h34
